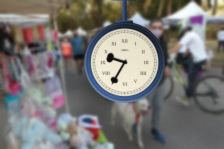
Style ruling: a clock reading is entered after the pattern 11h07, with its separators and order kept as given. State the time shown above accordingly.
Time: 9h35
